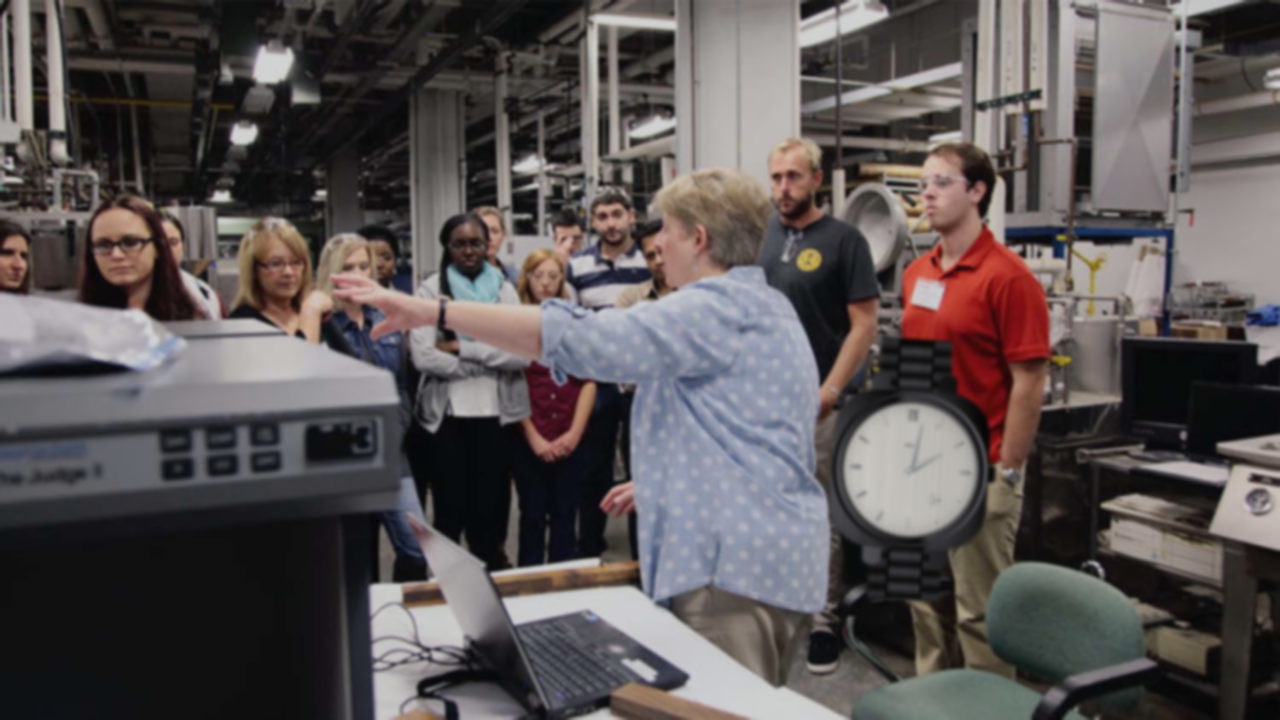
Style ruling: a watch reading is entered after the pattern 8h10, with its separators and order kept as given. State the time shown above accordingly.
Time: 2h02
